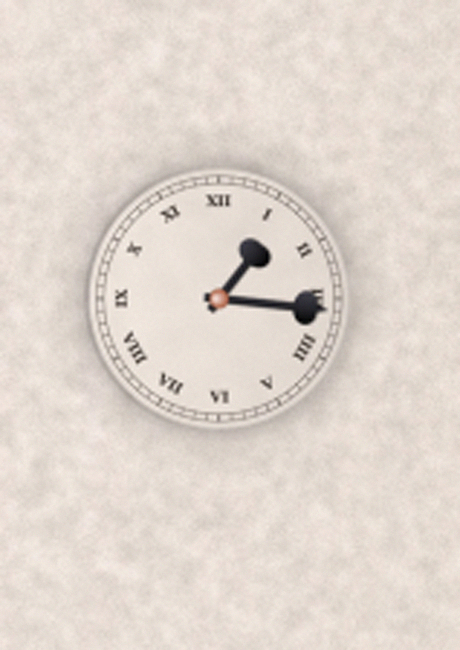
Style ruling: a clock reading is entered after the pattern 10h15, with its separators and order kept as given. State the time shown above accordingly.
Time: 1h16
